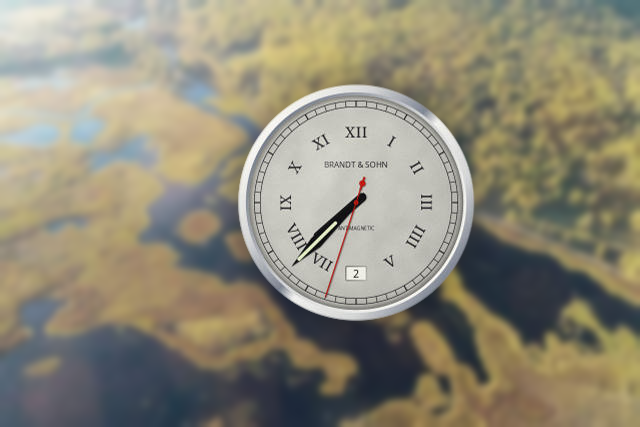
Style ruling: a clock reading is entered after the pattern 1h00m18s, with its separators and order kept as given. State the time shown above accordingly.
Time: 7h37m33s
